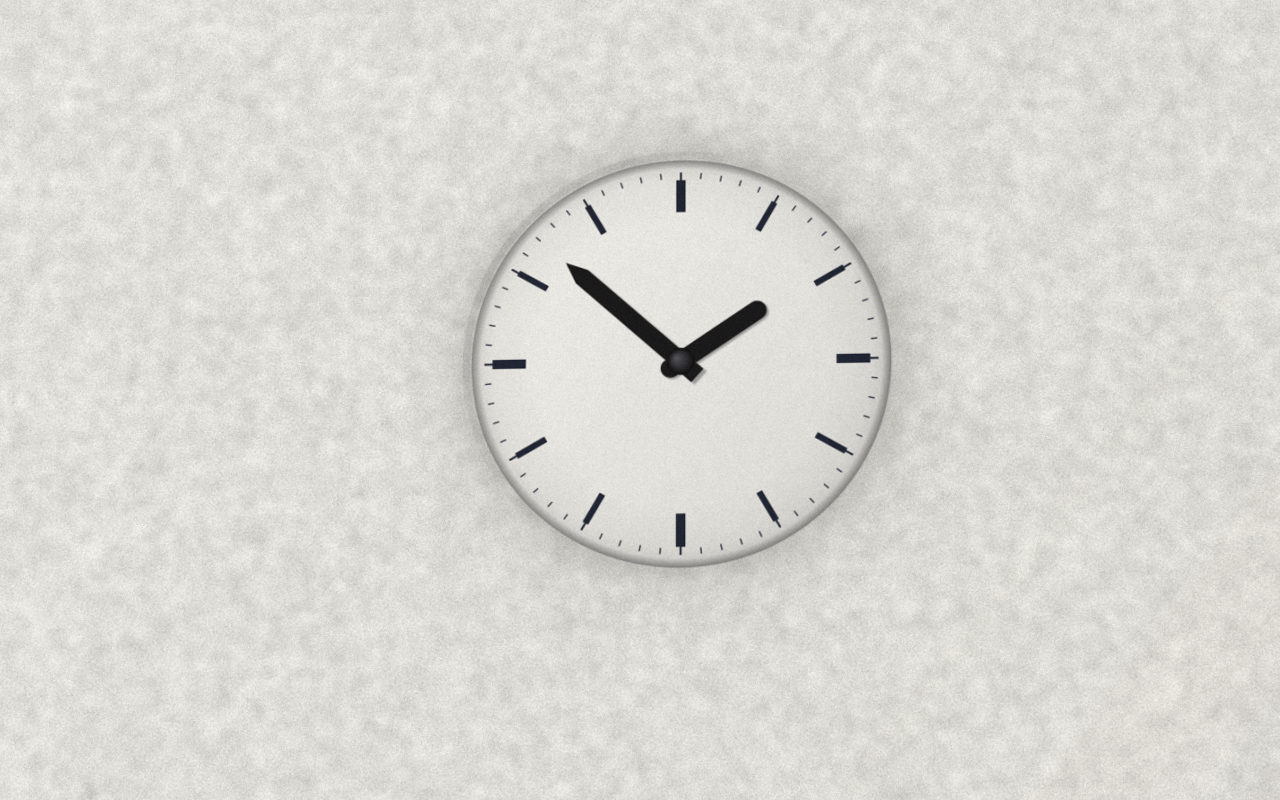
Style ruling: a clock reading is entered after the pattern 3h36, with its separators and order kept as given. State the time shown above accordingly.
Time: 1h52
